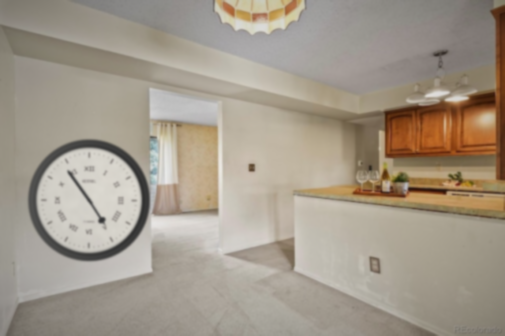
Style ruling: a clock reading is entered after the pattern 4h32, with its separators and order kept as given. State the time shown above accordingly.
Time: 4h54
